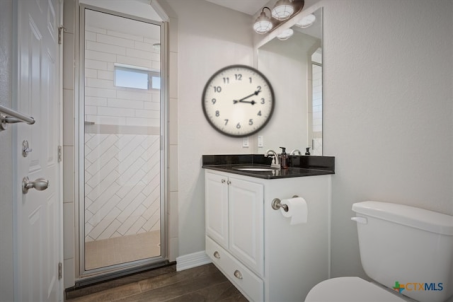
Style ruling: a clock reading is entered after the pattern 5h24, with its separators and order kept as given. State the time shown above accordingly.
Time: 3h11
